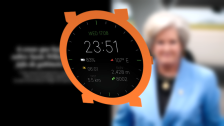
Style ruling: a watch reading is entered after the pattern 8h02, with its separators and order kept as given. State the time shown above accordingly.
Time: 23h51
